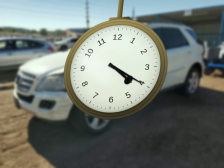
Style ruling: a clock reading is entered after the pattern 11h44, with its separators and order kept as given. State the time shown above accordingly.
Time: 4h20
